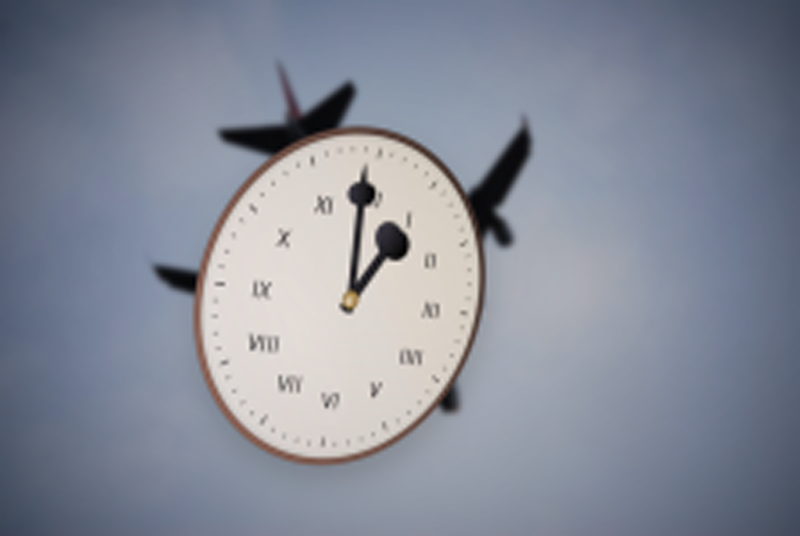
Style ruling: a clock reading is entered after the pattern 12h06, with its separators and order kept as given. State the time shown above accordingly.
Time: 12h59
